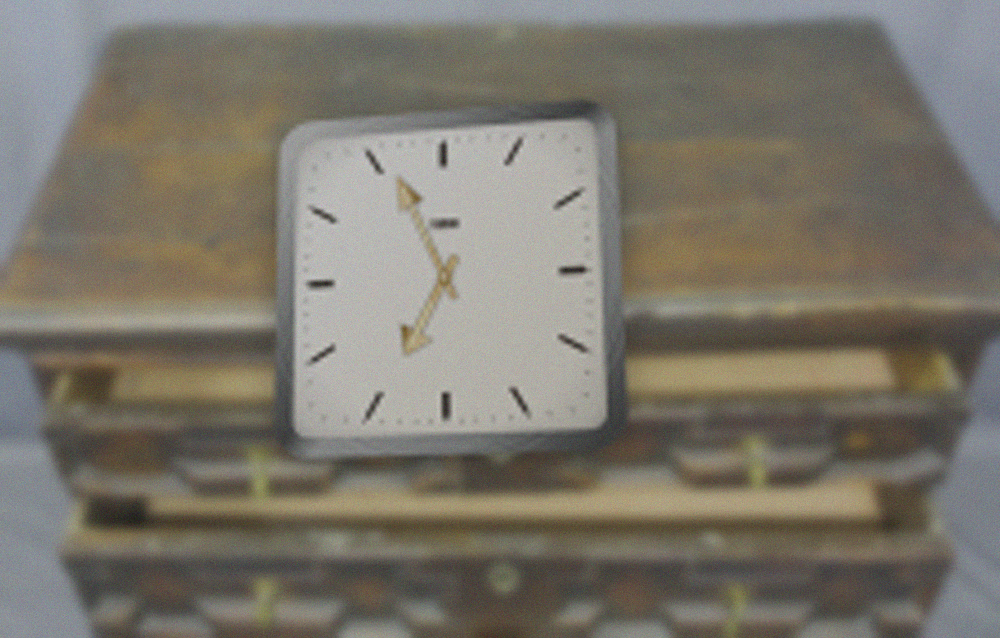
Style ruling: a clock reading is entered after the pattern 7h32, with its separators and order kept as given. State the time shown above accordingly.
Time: 6h56
